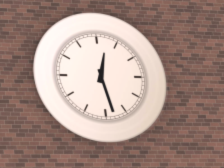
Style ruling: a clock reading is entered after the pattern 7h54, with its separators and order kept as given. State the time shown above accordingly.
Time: 12h28
